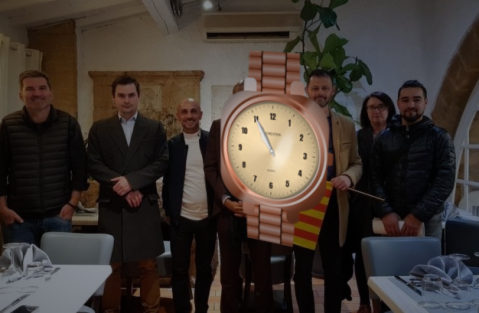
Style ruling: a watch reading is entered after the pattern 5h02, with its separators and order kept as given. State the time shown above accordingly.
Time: 10h55
